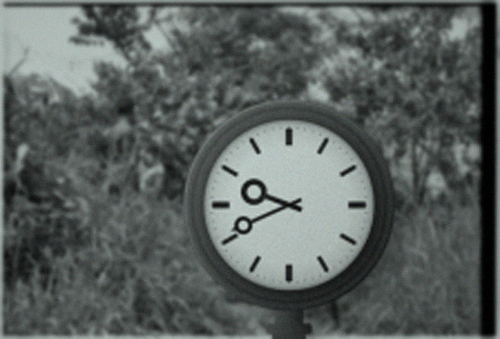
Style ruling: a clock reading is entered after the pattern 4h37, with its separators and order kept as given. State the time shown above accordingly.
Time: 9h41
